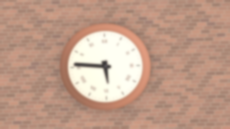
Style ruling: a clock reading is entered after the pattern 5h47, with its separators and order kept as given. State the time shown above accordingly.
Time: 5h46
